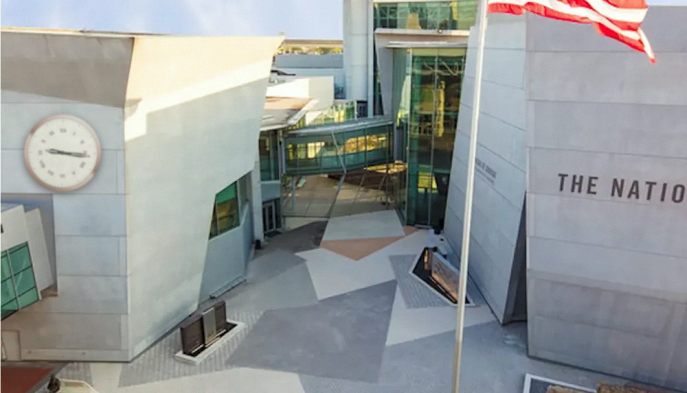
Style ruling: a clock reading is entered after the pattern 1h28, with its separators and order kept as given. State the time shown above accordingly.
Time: 9h16
